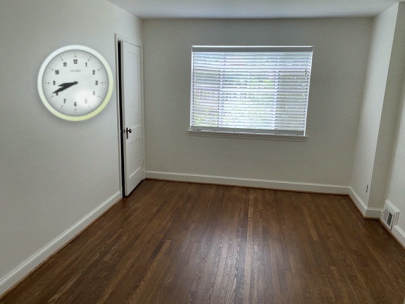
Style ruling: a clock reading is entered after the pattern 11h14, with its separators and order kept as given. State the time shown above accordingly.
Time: 8h41
